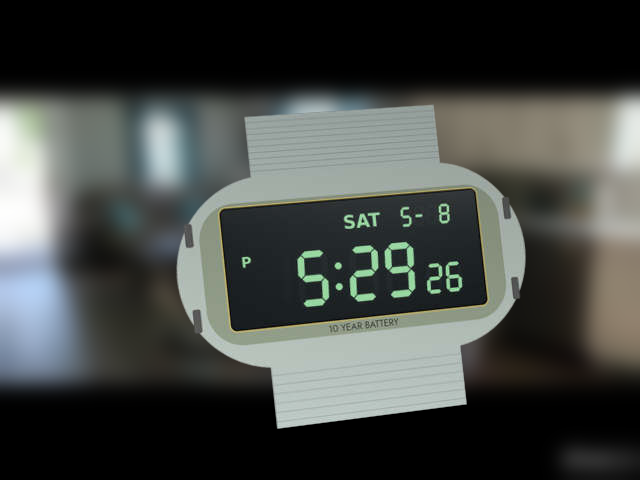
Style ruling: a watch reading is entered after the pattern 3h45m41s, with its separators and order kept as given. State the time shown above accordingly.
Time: 5h29m26s
